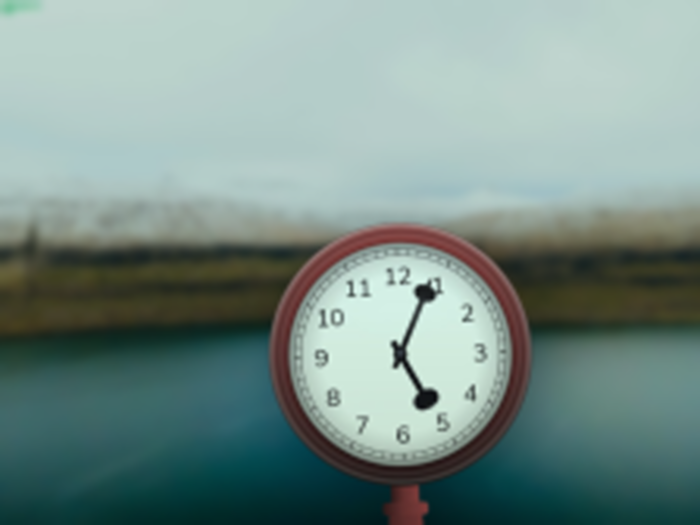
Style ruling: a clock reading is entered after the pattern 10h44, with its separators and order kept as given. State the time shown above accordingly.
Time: 5h04
